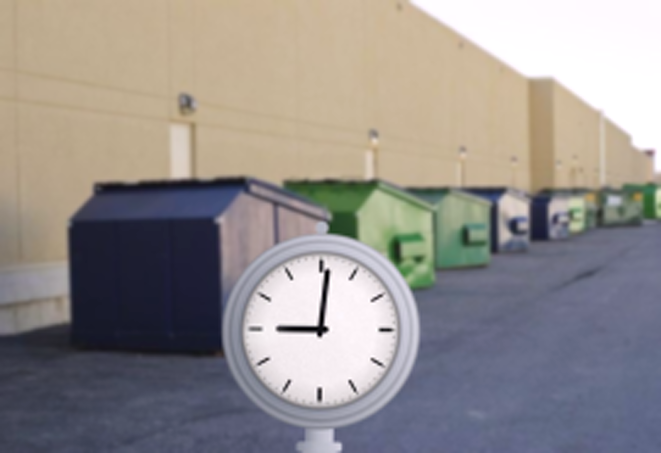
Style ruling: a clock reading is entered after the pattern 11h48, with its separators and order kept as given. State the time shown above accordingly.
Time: 9h01
